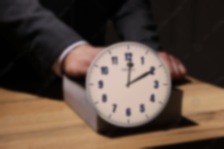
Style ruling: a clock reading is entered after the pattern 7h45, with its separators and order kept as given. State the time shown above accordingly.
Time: 12h10
